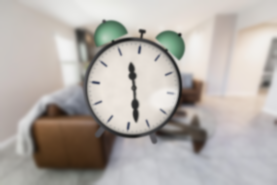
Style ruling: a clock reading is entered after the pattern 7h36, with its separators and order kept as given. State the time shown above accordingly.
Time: 11h28
